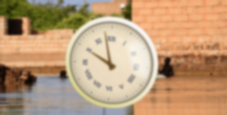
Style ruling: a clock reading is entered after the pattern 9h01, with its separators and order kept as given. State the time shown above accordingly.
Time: 9h58
